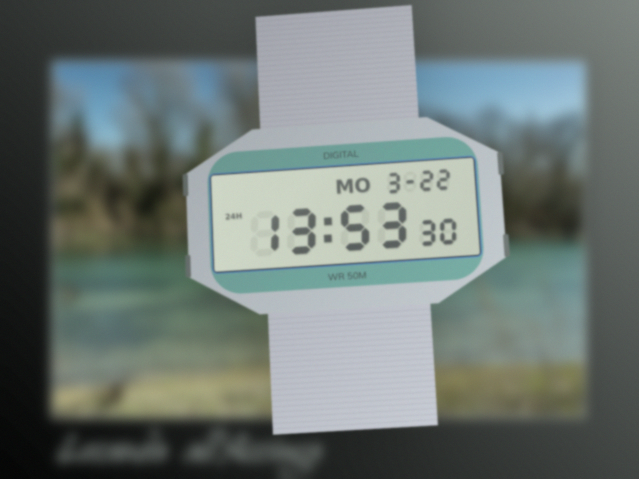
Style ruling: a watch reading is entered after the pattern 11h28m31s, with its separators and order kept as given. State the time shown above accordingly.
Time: 13h53m30s
